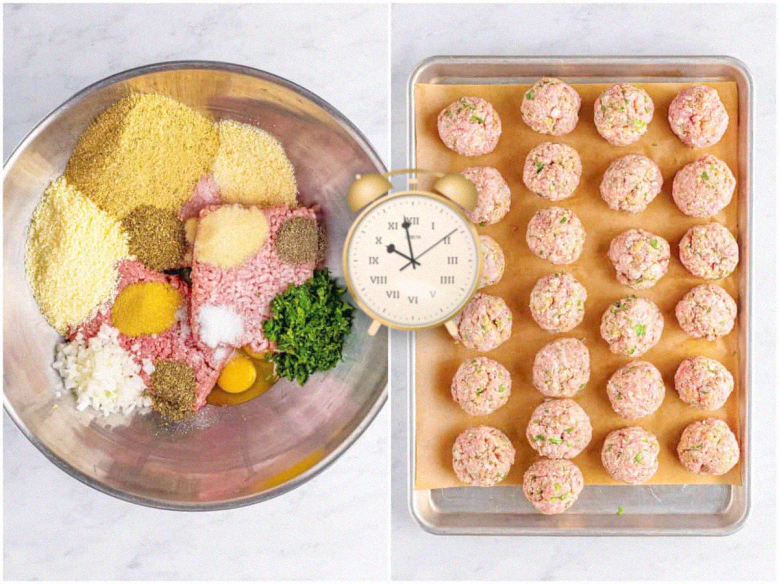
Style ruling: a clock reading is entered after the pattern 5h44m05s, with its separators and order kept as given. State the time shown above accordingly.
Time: 9h58m09s
